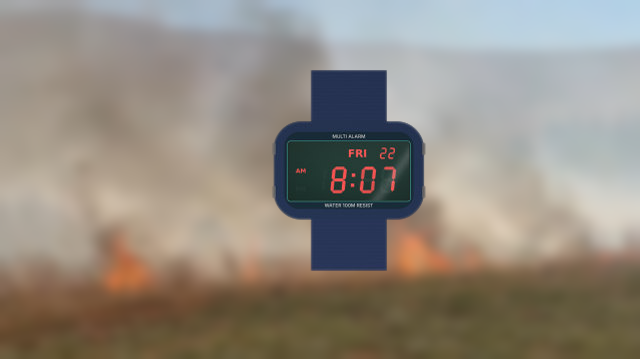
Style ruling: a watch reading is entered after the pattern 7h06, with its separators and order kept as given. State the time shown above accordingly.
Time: 8h07
